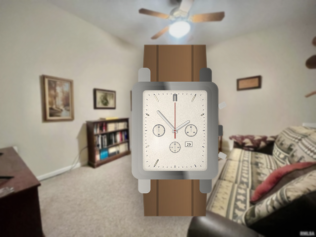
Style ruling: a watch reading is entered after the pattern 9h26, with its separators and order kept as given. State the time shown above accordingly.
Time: 1h53
